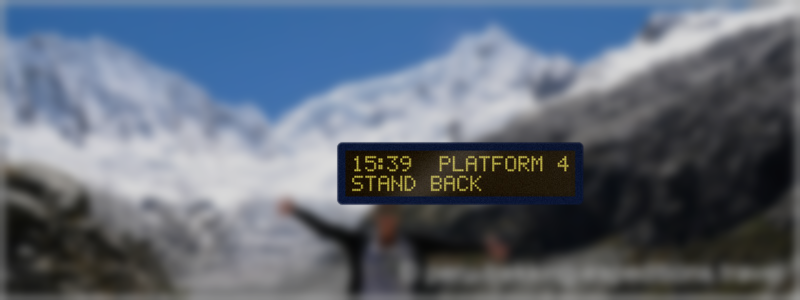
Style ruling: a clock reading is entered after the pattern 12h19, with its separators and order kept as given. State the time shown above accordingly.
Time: 15h39
